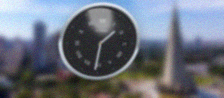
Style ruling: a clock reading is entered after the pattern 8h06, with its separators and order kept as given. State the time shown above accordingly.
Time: 1h31
